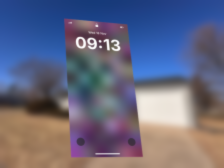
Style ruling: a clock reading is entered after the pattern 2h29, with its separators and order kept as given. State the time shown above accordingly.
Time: 9h13
